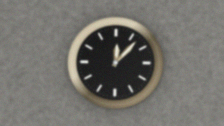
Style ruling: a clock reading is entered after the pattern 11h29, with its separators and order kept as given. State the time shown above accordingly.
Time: 12h07
